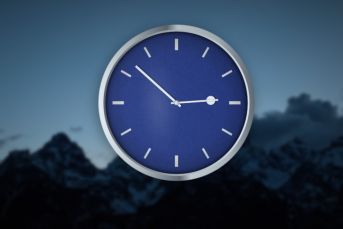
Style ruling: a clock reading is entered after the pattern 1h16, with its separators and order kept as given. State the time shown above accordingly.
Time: 2h52
